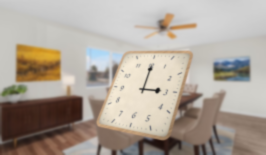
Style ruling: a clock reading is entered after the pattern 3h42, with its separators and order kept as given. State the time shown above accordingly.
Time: 3h00
